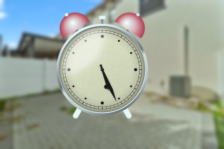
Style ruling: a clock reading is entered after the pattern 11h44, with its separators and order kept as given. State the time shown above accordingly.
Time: 5h26
